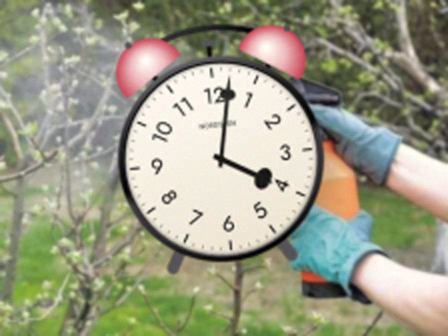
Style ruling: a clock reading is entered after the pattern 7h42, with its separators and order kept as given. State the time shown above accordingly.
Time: 4h02
